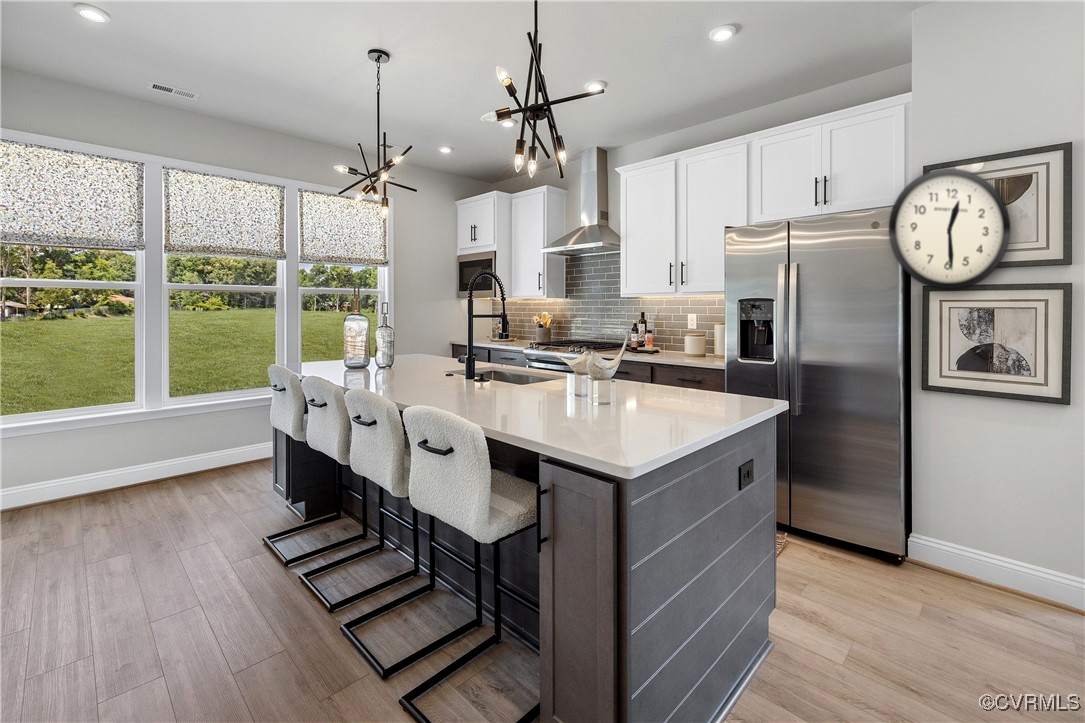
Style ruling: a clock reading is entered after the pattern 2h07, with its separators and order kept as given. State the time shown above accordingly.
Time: 12h29
